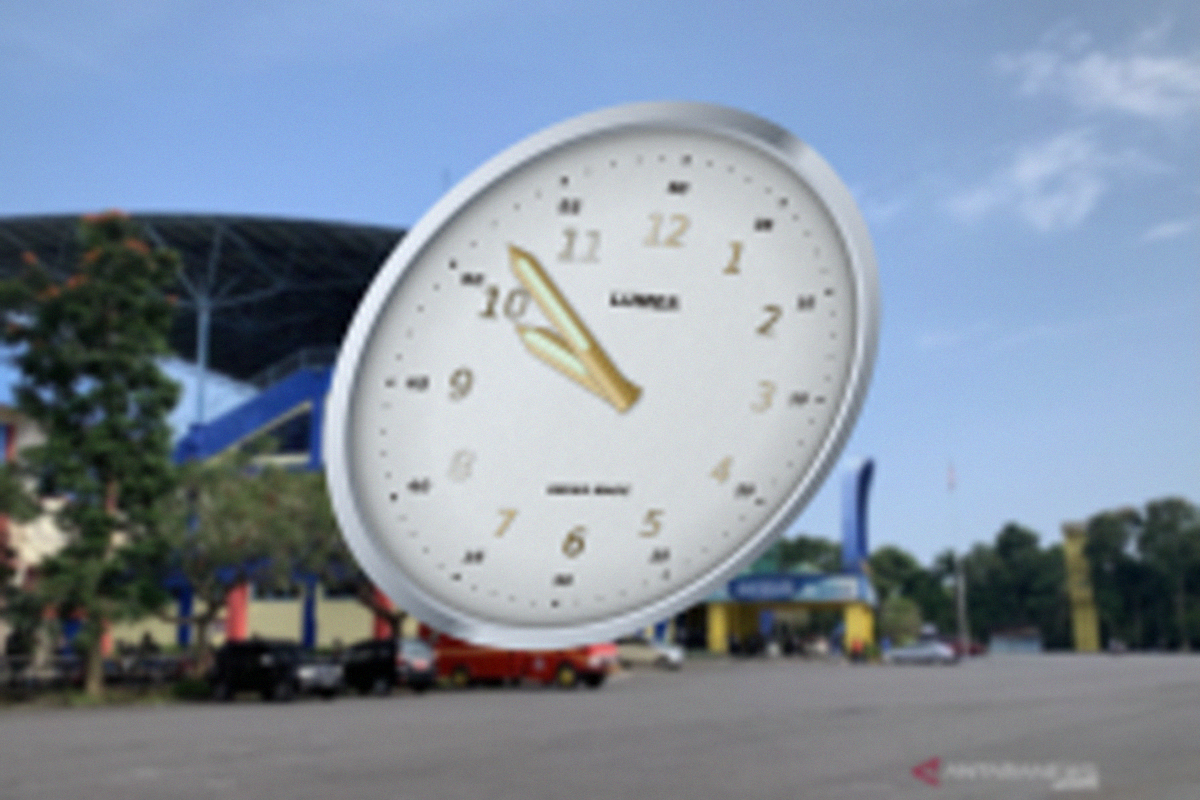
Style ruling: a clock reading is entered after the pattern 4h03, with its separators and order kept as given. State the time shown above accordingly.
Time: 9h52
